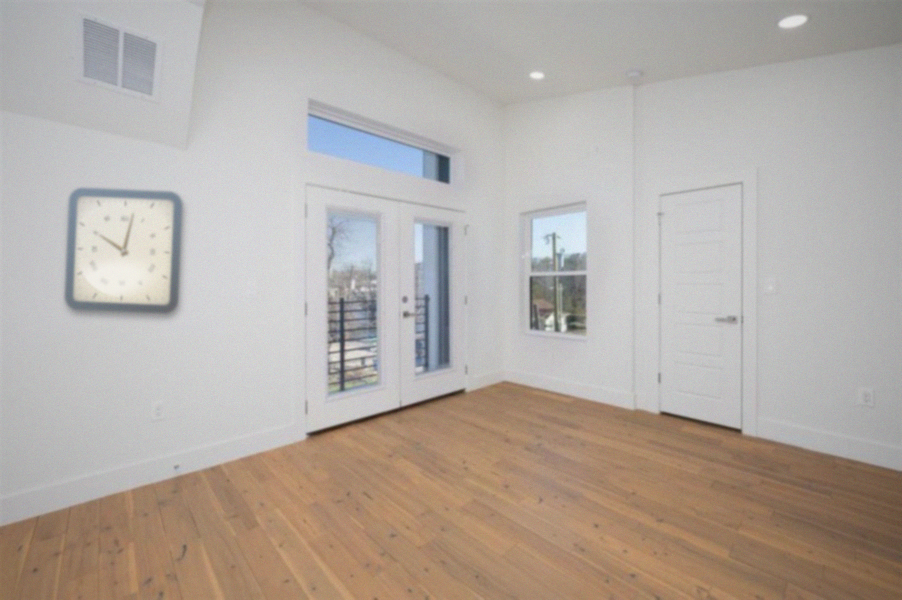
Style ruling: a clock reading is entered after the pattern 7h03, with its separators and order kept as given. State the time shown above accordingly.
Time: 10h02
